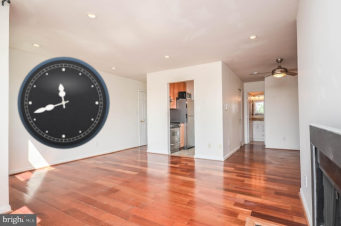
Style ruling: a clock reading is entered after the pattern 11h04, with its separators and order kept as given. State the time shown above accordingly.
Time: 11h42
